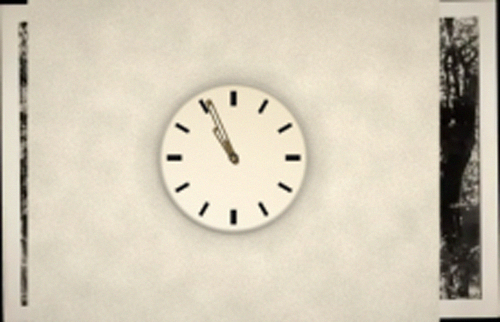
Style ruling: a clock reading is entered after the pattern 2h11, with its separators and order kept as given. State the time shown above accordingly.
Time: 10h56
